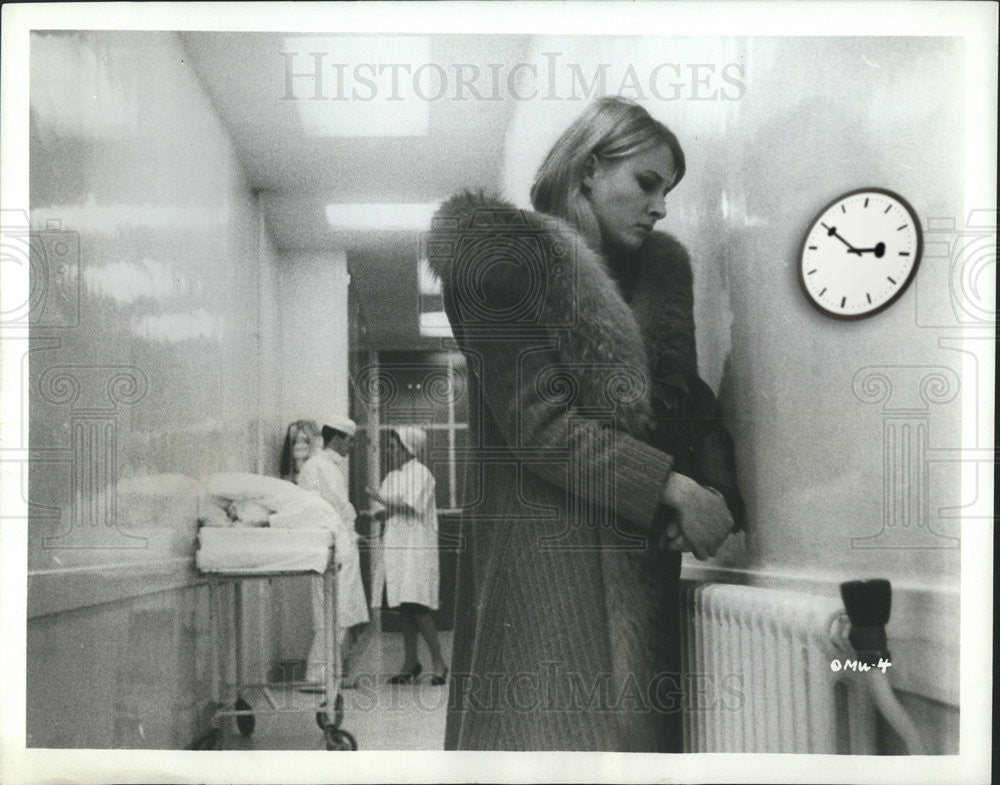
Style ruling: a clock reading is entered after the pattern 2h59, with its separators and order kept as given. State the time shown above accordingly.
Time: 2h50
